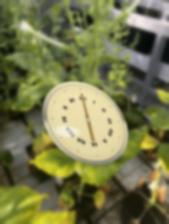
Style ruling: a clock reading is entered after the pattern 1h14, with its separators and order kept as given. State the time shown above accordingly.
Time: 6h00
